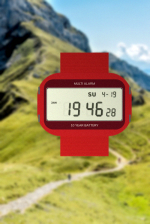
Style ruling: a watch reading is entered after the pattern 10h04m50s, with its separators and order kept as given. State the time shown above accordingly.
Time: 19h46m28s
